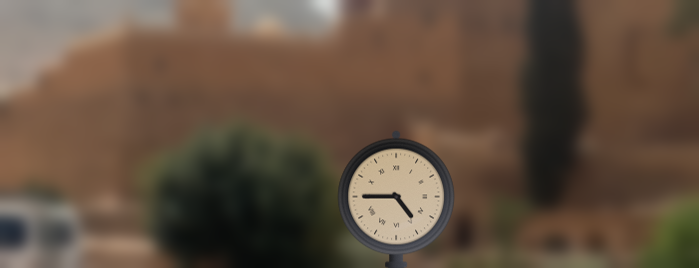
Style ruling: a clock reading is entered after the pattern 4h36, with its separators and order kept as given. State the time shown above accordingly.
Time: 4h45
